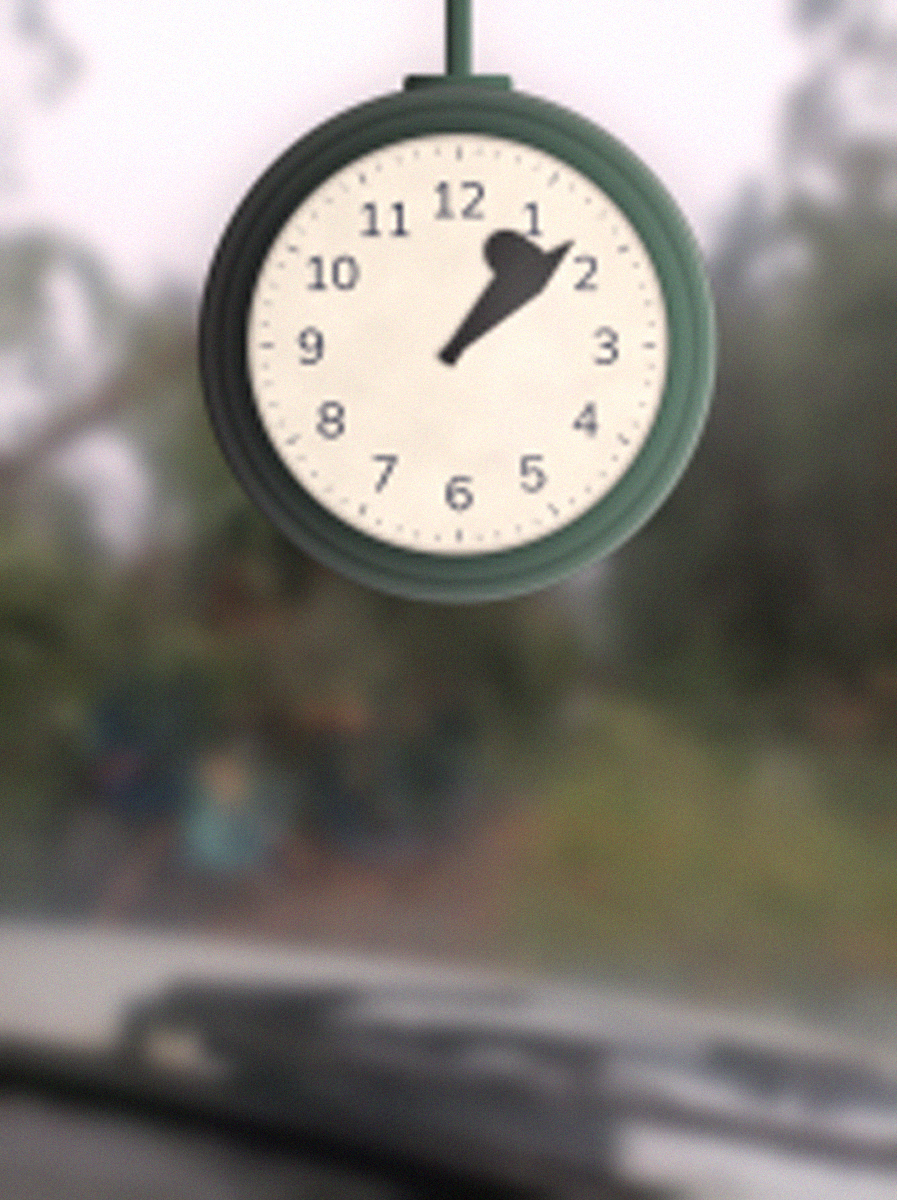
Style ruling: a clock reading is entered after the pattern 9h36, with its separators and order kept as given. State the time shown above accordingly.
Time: 1h08
